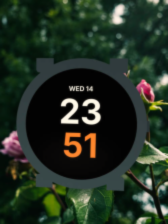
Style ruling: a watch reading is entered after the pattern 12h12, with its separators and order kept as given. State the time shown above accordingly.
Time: 23h51
